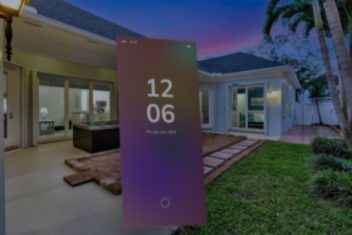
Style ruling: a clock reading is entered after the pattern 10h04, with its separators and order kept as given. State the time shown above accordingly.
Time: 12h06
